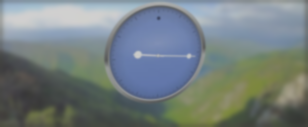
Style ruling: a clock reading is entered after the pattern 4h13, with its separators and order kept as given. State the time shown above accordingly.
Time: 9h16
